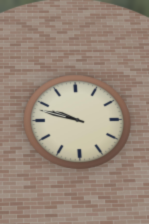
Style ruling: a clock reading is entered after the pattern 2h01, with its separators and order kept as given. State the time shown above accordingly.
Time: 9h48
